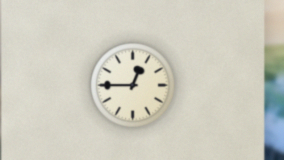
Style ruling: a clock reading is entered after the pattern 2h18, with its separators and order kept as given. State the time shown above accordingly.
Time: 12h45
